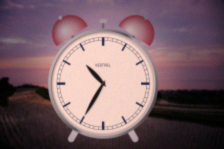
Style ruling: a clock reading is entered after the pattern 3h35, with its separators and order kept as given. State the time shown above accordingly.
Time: 10h35
